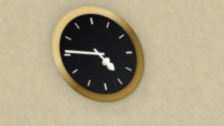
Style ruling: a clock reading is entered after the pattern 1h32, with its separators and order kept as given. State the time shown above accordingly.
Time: 4h46
